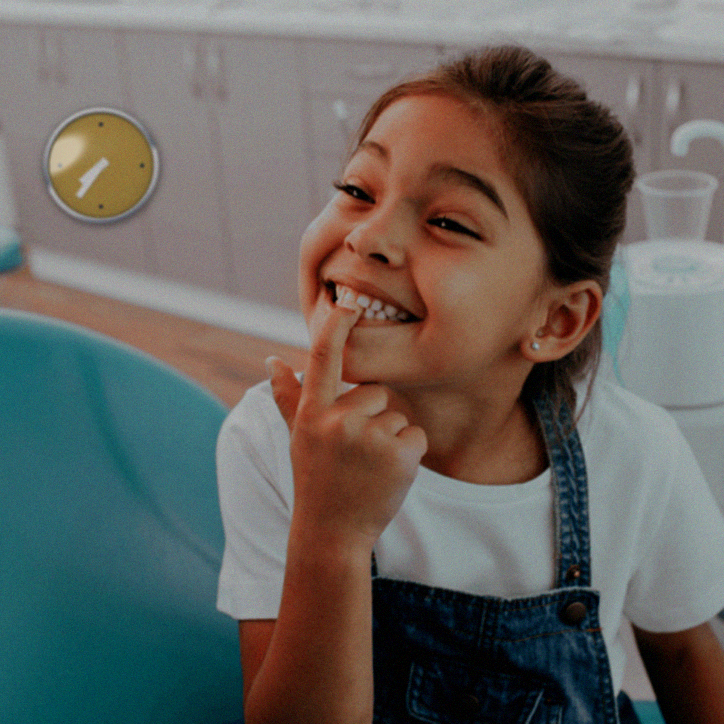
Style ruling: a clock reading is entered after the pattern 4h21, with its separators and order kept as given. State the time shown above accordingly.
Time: 7h36
